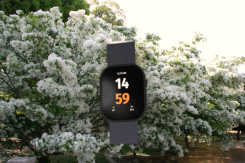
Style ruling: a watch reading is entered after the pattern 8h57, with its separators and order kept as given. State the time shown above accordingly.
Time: 14h59
